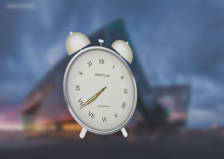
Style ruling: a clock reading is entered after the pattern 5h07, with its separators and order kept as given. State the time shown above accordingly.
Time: 7h39
